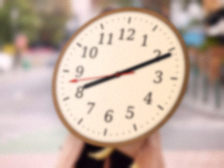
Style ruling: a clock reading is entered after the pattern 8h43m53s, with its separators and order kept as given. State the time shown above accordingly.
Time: 8h10m43s
